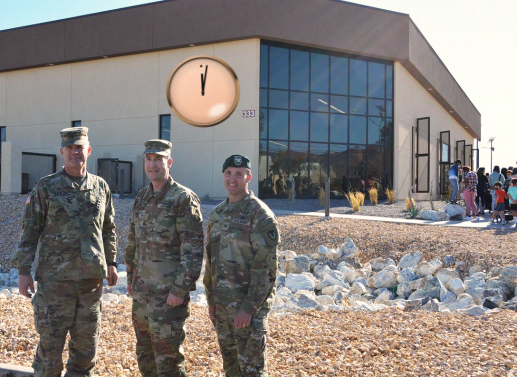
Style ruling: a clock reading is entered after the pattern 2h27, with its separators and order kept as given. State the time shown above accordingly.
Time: 12h02
